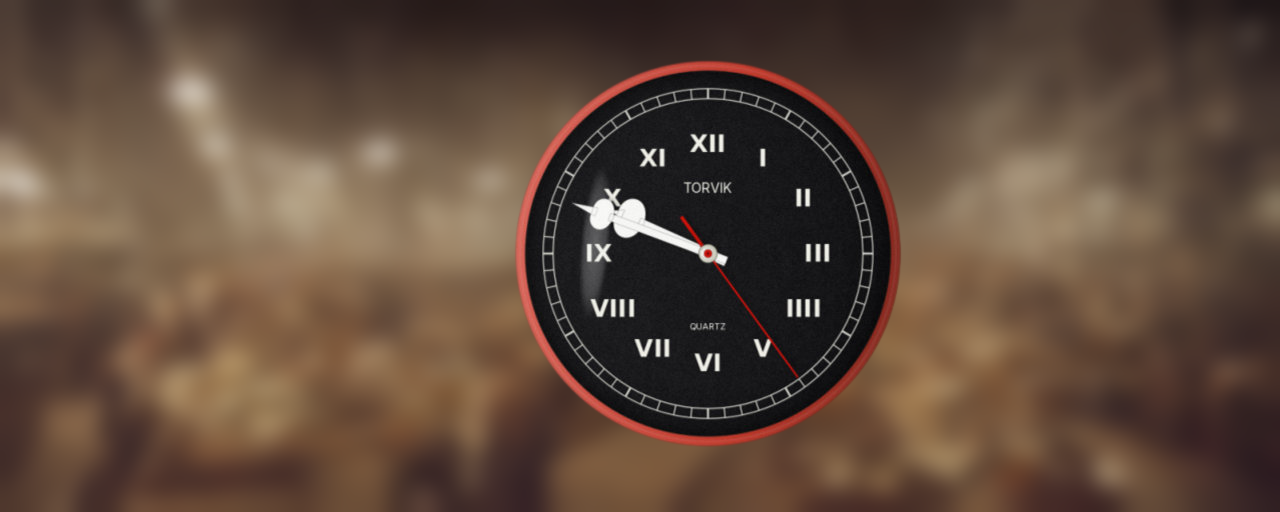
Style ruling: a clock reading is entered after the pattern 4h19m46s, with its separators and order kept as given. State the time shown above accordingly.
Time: 9h48m24s
